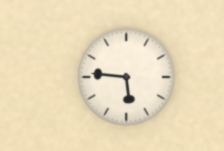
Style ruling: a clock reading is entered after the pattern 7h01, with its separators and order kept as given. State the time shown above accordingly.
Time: 5h46
